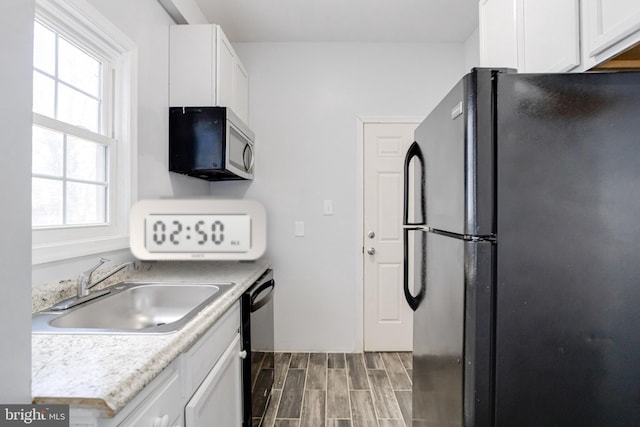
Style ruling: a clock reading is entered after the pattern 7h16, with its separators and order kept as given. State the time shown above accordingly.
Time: 2h50
